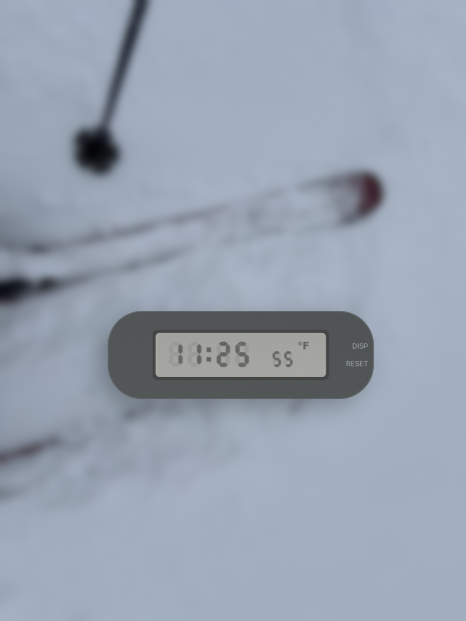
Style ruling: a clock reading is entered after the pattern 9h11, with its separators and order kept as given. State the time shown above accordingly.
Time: 11h25
